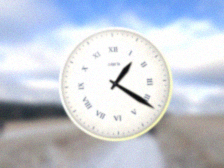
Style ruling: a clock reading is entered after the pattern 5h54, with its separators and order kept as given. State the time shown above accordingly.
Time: 1h21
